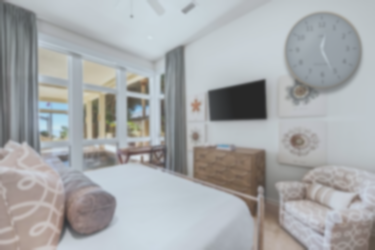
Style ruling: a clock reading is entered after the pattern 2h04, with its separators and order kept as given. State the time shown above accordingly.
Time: 12h26
